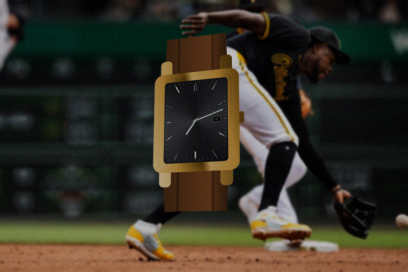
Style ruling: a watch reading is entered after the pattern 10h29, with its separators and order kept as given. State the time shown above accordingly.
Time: 7h12
